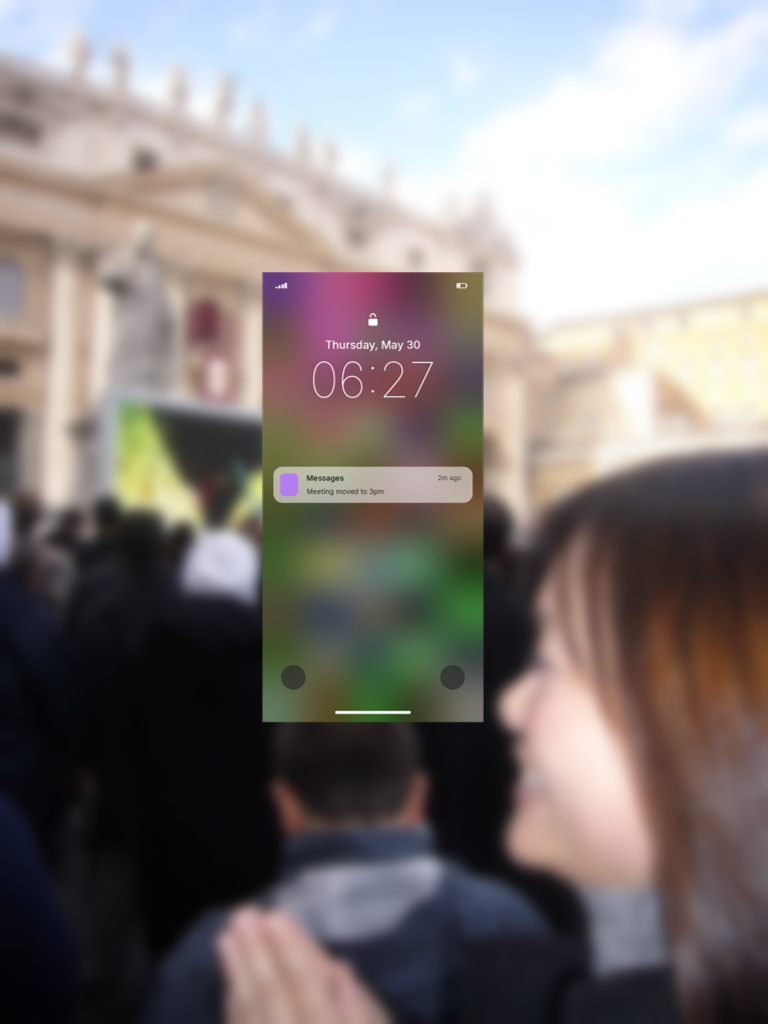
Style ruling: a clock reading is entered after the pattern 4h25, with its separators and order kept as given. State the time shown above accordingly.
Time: 6h27
